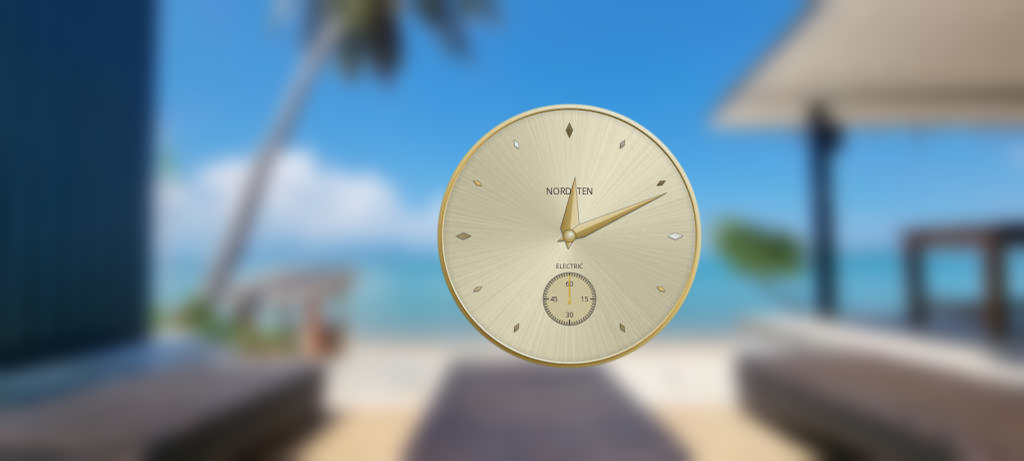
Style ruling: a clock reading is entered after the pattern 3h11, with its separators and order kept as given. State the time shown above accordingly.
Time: 12h11
